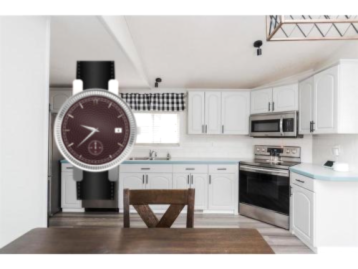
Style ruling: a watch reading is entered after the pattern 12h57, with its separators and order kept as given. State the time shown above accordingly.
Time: 9h38
